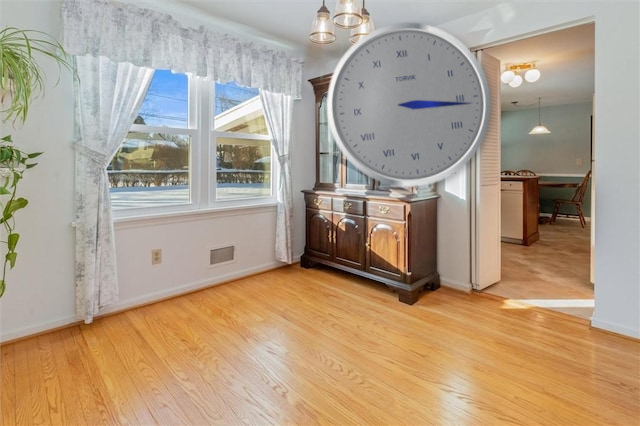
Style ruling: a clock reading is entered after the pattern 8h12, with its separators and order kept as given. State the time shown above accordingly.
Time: 3h16
